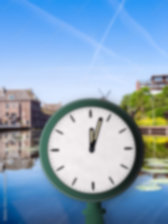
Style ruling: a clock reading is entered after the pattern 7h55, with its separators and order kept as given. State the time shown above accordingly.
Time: 12h03
